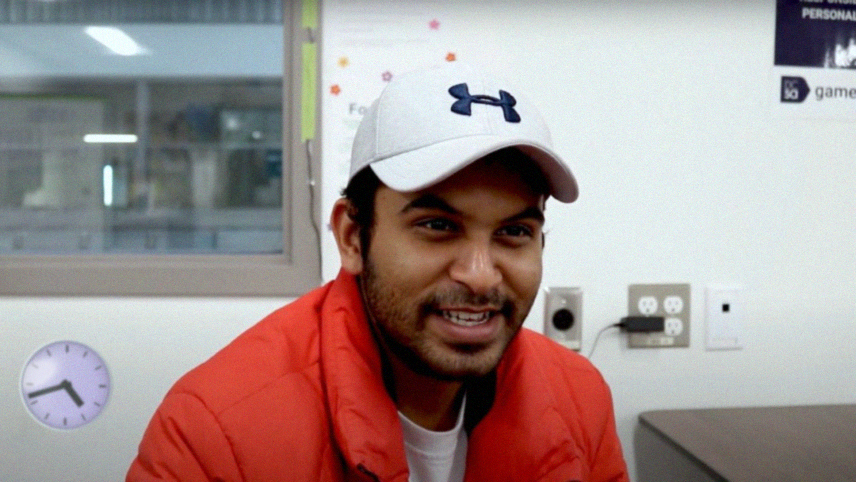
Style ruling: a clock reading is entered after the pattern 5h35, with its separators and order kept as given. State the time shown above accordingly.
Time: 4h42
